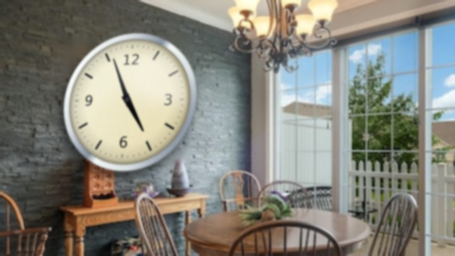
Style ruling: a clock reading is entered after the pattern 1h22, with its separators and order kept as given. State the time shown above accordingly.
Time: 4h56
